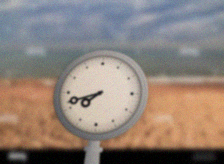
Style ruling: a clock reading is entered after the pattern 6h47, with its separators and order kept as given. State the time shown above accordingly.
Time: 7h42
